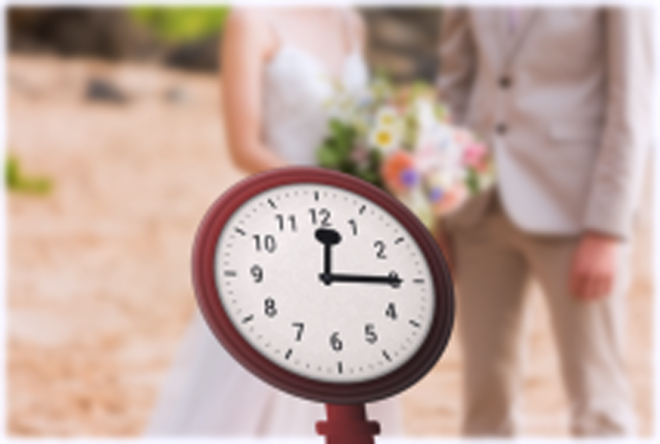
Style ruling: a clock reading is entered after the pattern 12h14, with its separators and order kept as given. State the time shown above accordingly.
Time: 12h15
